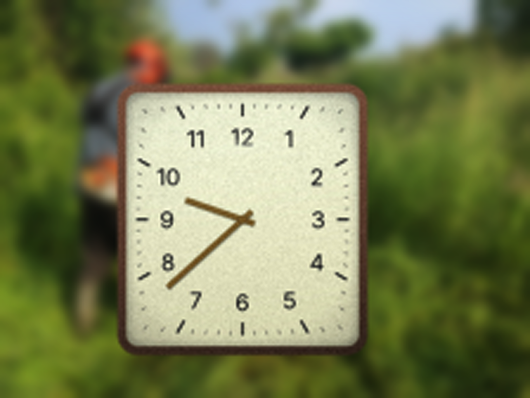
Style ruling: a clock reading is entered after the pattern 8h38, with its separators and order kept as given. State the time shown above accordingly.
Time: 9h38
